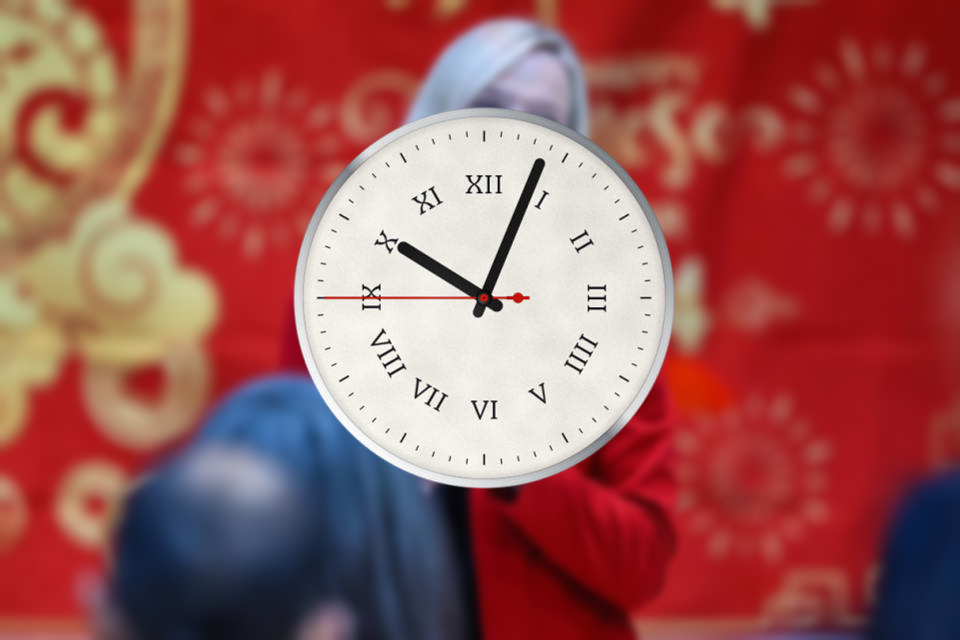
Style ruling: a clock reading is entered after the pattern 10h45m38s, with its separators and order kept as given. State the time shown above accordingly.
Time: 10h03m45s
